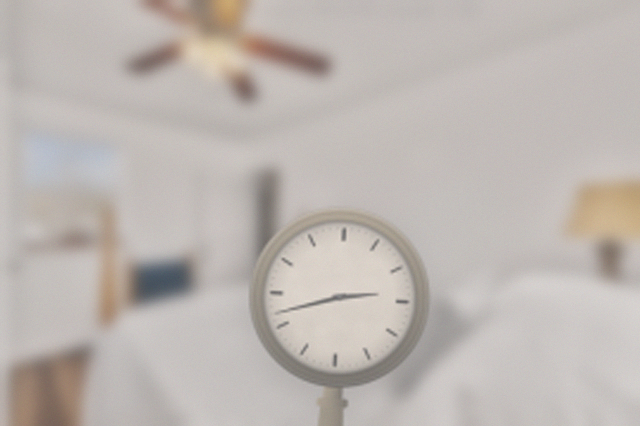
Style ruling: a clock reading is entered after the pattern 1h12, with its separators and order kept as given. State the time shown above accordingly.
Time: 2h42
